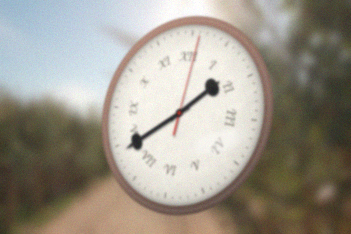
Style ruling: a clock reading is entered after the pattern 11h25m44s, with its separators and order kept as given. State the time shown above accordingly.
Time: 1h39m01s
